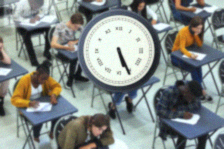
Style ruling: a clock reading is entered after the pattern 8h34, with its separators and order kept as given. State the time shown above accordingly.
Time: 5h26
